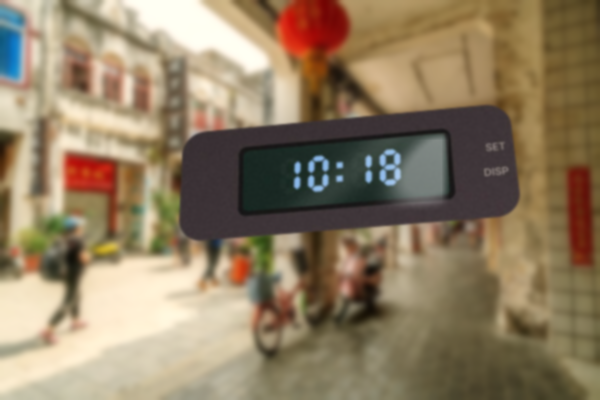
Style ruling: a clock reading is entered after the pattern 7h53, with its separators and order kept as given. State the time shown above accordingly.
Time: 10h18
